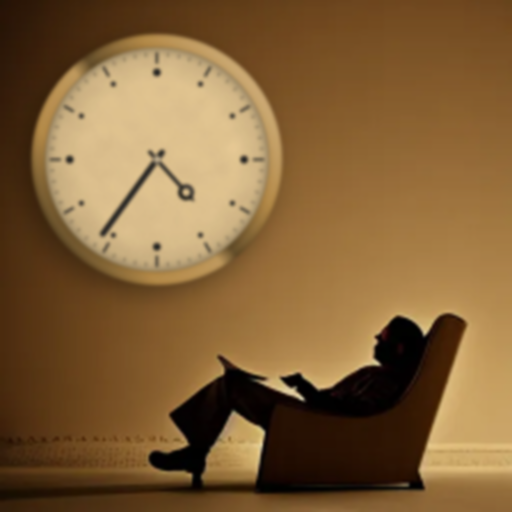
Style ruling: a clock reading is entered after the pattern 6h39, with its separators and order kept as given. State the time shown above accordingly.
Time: 4h36
